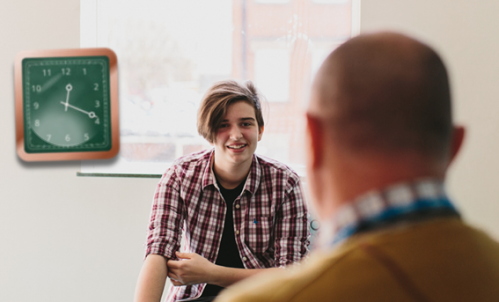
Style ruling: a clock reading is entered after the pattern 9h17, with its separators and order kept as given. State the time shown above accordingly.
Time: 12h19
